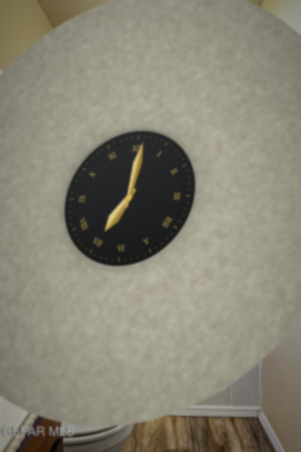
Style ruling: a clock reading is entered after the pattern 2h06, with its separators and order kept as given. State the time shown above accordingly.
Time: 7h01
